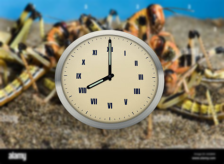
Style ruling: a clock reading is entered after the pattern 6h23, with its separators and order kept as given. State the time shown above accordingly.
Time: 8h00
